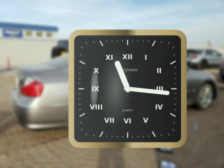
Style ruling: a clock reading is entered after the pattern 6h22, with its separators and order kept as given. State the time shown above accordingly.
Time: 11h16
